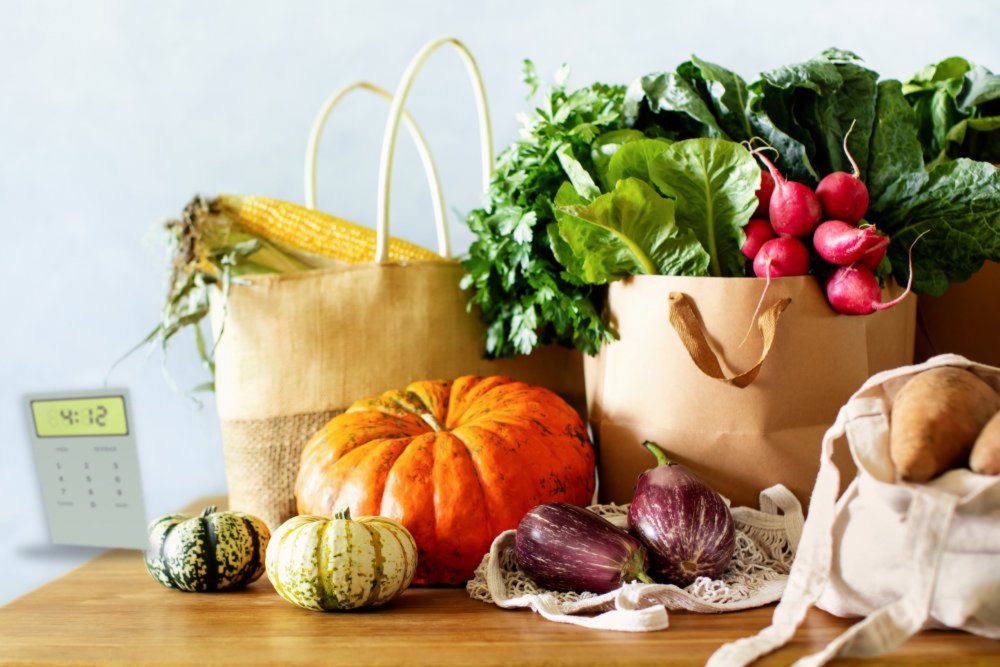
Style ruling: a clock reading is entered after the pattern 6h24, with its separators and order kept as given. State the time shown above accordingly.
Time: 4h12
